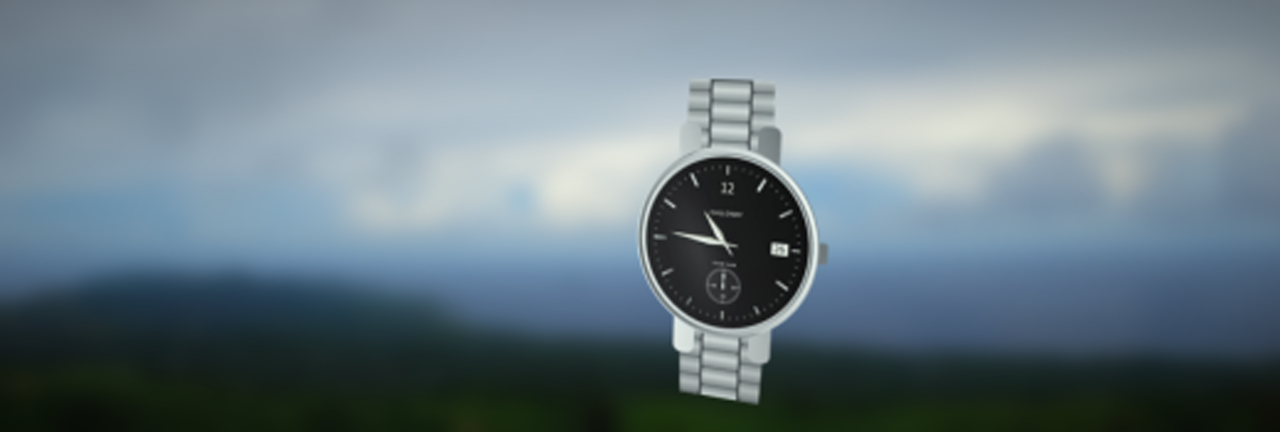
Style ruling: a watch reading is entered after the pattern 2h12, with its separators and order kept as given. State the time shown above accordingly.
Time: 10h46
